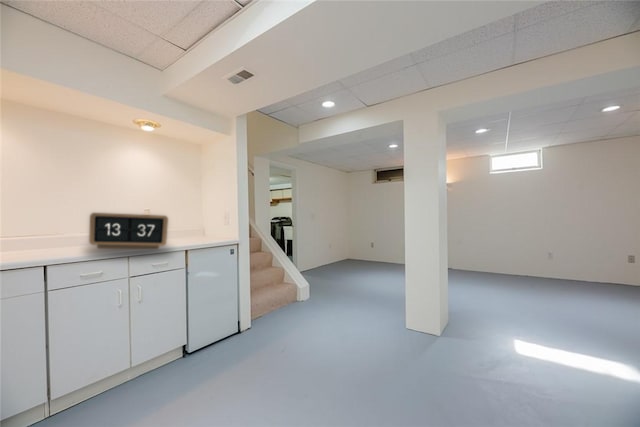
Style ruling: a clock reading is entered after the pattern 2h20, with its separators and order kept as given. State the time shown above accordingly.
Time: 13h37
